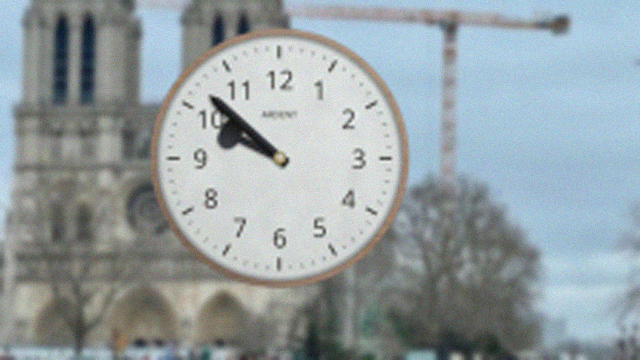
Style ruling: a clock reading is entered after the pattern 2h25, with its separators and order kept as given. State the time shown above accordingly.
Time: 9h52
